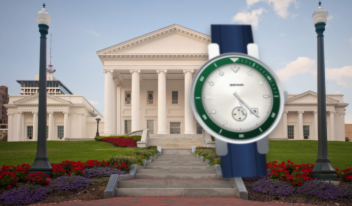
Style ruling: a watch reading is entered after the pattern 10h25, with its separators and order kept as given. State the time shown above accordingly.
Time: 5h23
